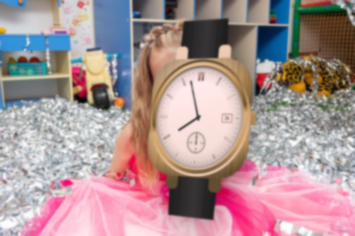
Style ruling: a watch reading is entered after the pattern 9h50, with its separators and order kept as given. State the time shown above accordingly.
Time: 7h57
